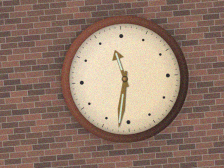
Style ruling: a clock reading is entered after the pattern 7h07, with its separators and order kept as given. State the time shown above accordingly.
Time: 11h32
